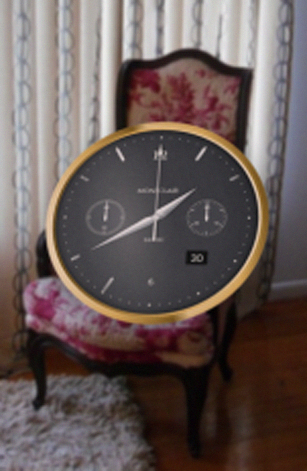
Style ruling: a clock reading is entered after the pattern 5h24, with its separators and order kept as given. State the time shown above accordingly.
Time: 1h40
